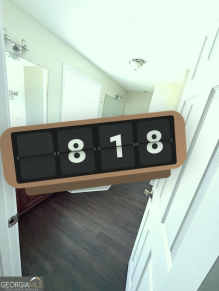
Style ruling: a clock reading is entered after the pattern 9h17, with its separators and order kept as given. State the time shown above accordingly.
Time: 8h18
